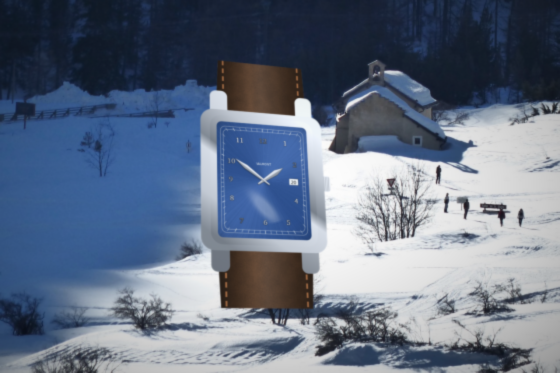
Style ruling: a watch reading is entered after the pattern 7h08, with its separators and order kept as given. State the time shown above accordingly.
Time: 1h51
